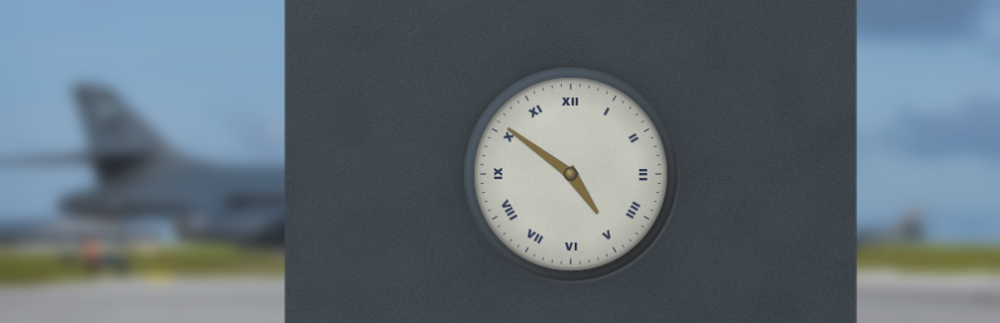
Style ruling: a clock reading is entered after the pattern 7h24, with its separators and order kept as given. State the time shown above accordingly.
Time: 4h51
